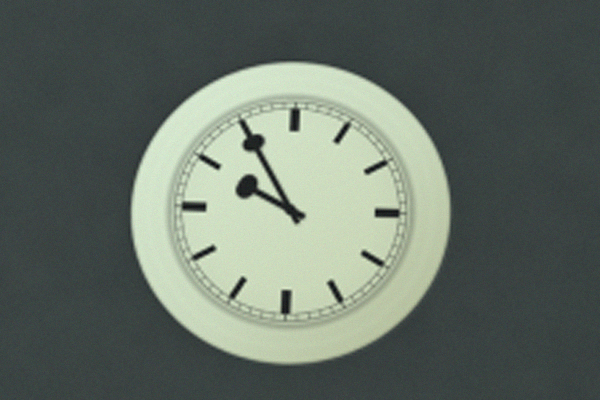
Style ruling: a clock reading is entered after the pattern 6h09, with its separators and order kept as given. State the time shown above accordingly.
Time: 9h55
